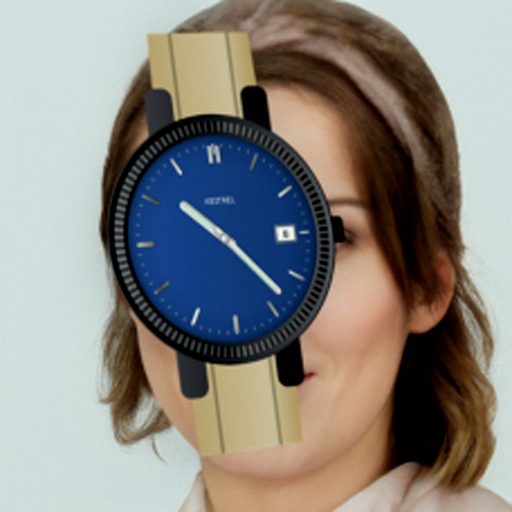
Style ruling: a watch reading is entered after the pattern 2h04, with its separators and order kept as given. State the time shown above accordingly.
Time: 10h23
